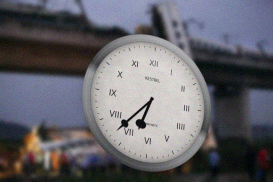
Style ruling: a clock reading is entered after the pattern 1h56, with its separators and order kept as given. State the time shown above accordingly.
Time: 6h37
